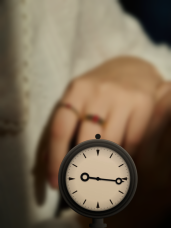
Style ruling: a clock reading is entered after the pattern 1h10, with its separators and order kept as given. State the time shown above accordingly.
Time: 9h16
